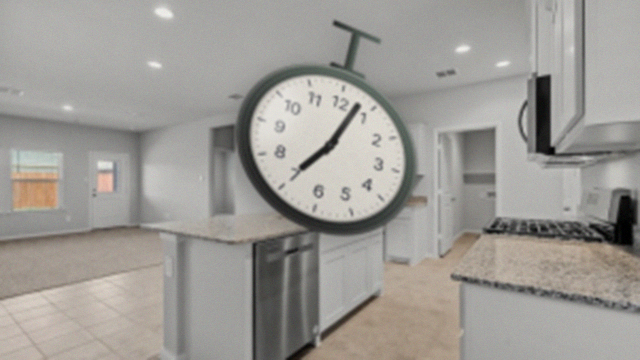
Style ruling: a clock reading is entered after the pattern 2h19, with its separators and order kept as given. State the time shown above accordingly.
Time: 7h03
